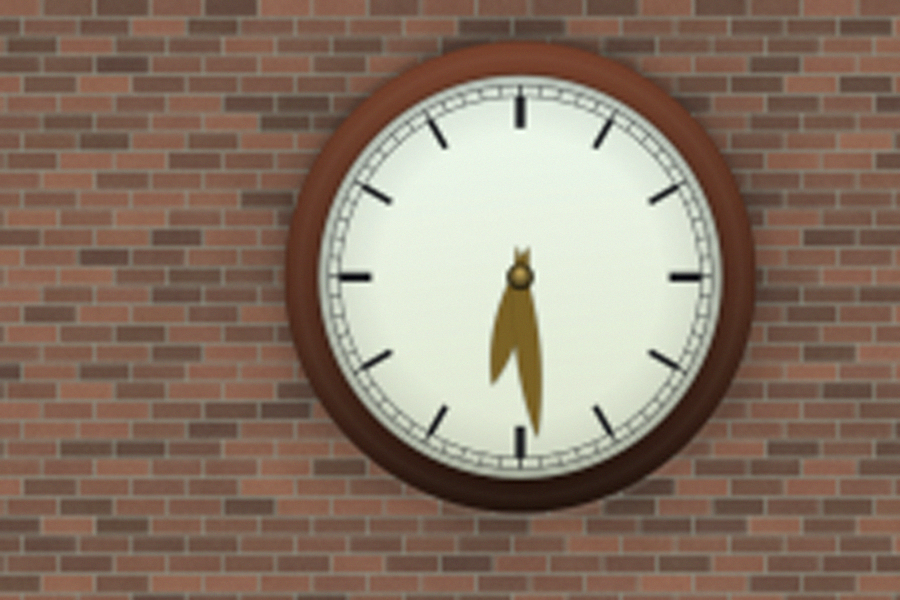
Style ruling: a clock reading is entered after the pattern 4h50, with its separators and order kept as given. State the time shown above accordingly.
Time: 6h29
